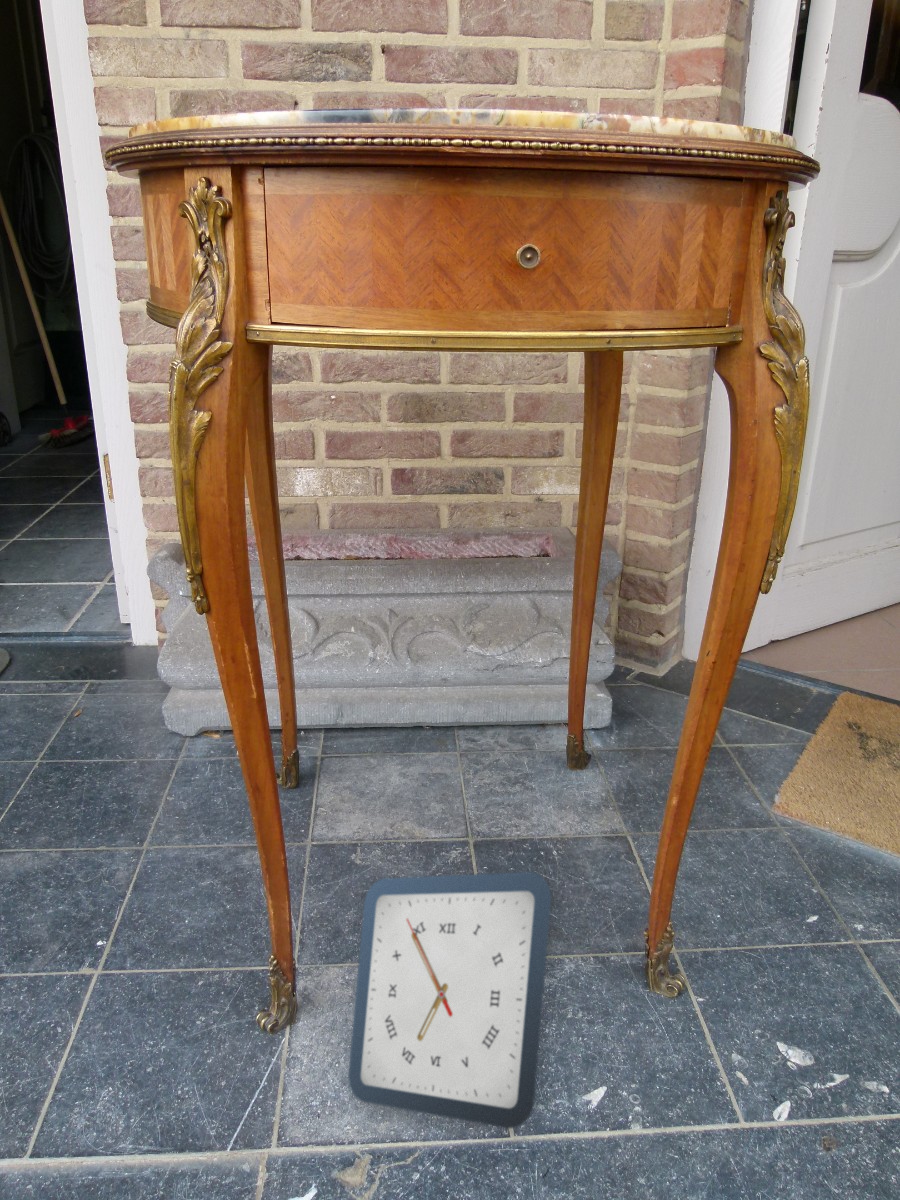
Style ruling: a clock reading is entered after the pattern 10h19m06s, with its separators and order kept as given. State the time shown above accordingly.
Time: 6h53m54s
